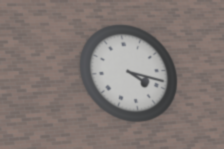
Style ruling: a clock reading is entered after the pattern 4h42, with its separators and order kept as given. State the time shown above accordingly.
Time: 4h18
